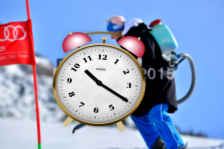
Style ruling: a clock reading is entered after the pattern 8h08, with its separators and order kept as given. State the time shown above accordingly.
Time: 10h20
